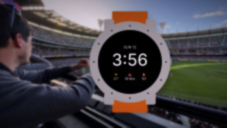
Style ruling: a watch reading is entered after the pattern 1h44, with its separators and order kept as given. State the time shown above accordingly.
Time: 3h56
